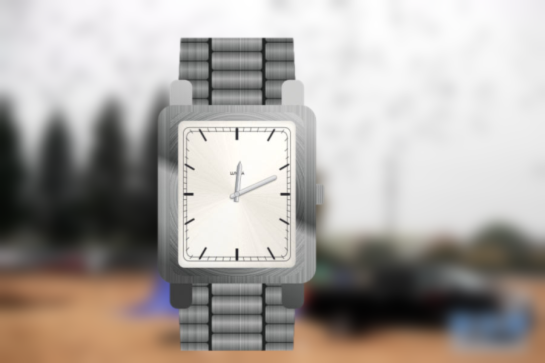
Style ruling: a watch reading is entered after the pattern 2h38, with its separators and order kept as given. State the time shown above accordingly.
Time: 12h11
